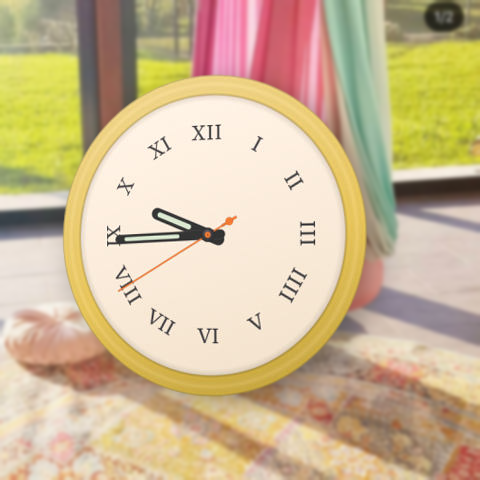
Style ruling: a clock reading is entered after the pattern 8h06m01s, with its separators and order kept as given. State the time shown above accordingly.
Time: 9h44m40s
